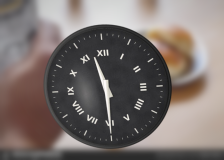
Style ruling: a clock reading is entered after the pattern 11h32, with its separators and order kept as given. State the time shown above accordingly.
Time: 11h30
